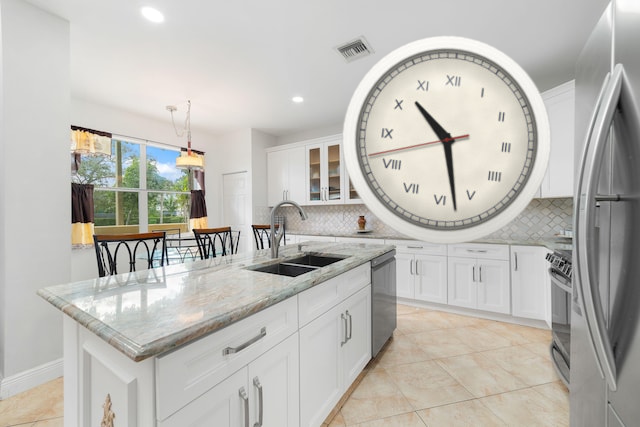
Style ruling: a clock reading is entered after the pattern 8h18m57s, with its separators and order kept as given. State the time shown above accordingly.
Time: 10h27m42s
